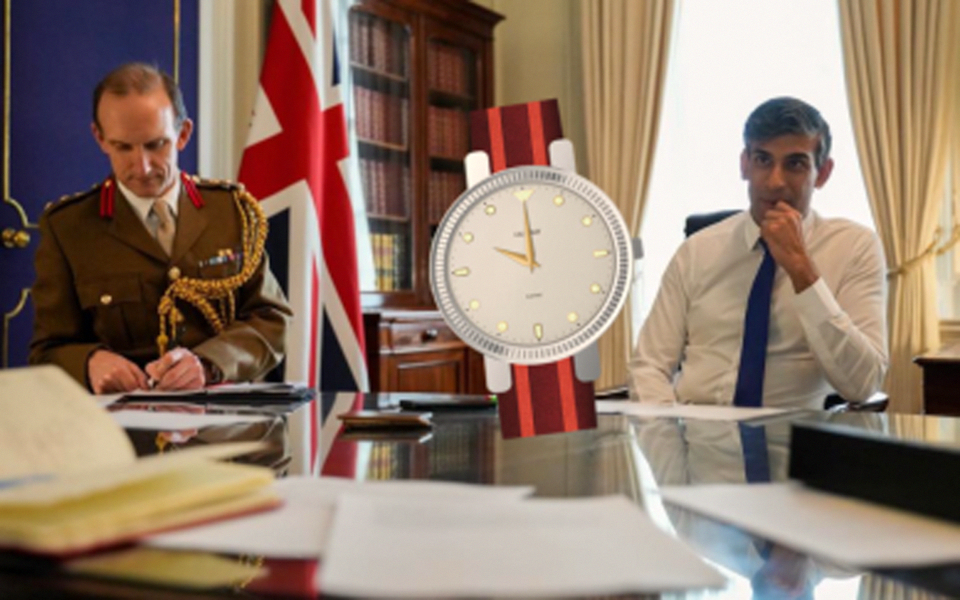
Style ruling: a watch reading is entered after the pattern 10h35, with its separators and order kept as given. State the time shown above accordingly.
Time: 10h00
